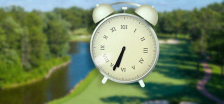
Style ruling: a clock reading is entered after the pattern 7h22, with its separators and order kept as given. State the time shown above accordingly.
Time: 6h34
